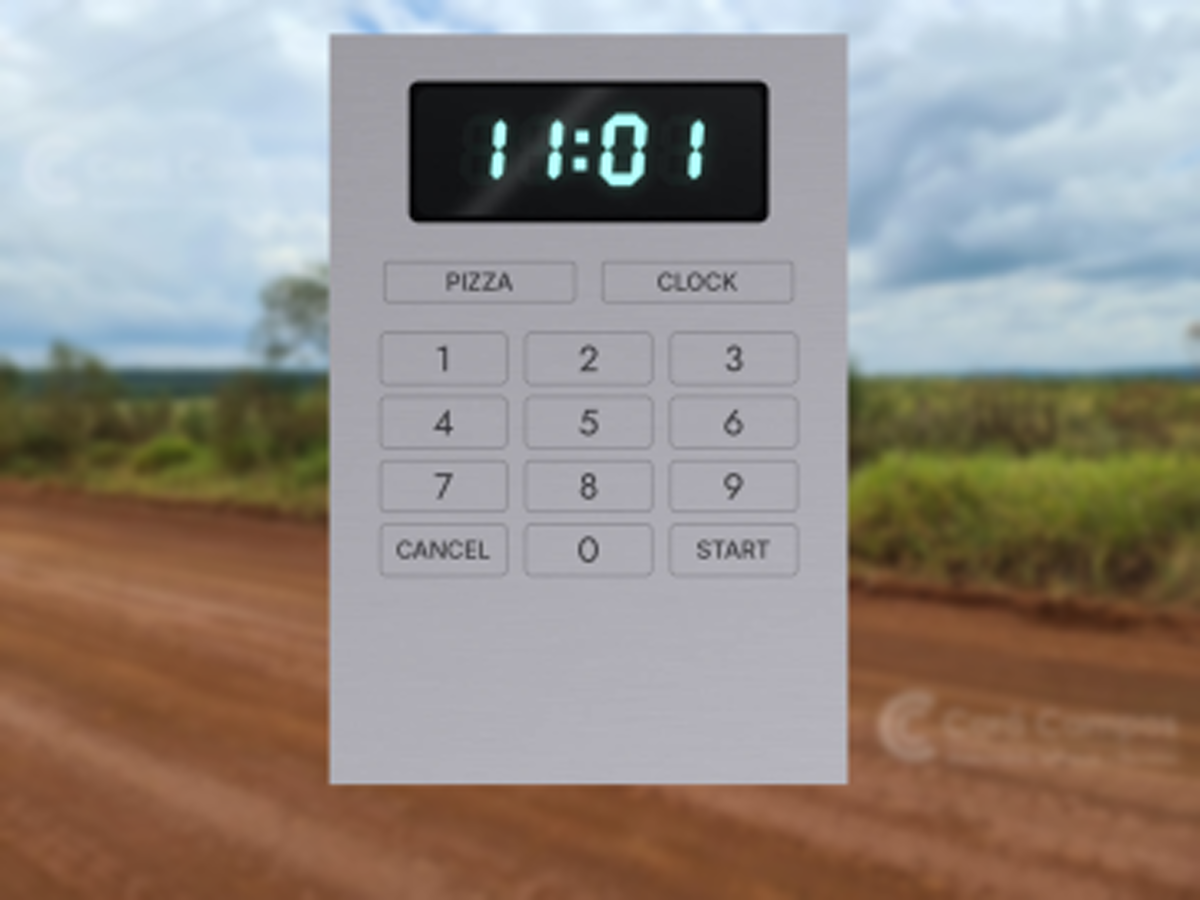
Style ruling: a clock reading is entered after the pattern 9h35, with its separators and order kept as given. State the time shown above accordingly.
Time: 11h01
